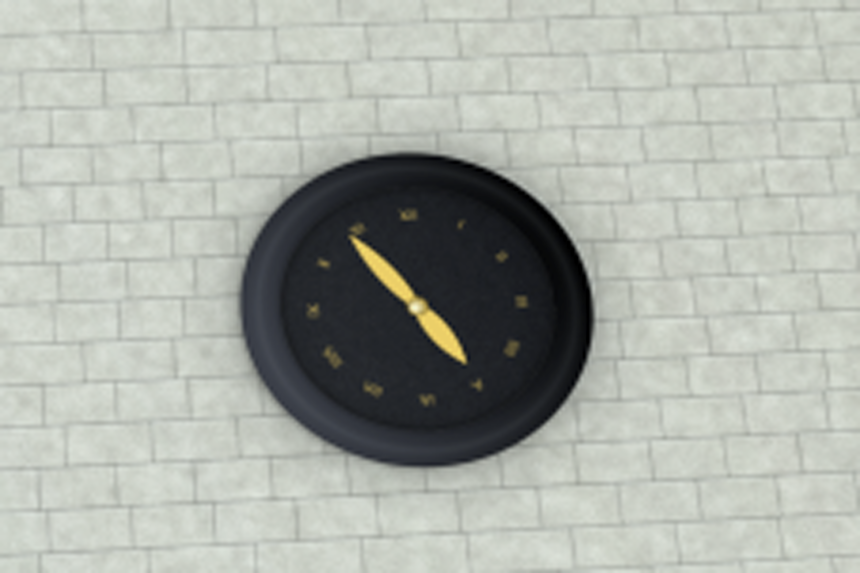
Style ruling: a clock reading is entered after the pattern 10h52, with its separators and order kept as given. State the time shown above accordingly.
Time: 4h54
